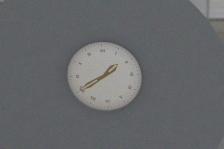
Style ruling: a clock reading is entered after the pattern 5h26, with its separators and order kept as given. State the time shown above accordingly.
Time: 1h40
